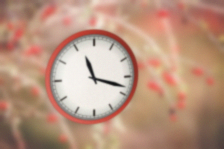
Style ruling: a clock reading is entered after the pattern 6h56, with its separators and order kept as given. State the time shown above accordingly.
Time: 11h18
